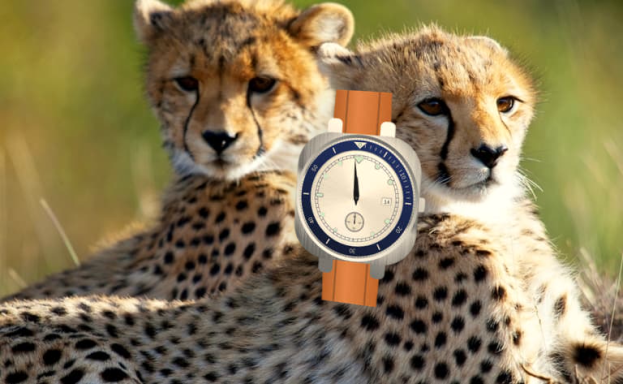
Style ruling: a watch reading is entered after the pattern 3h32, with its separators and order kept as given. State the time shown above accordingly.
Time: 11h59
